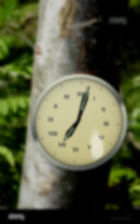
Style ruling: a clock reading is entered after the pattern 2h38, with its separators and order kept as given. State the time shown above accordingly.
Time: 7h02
